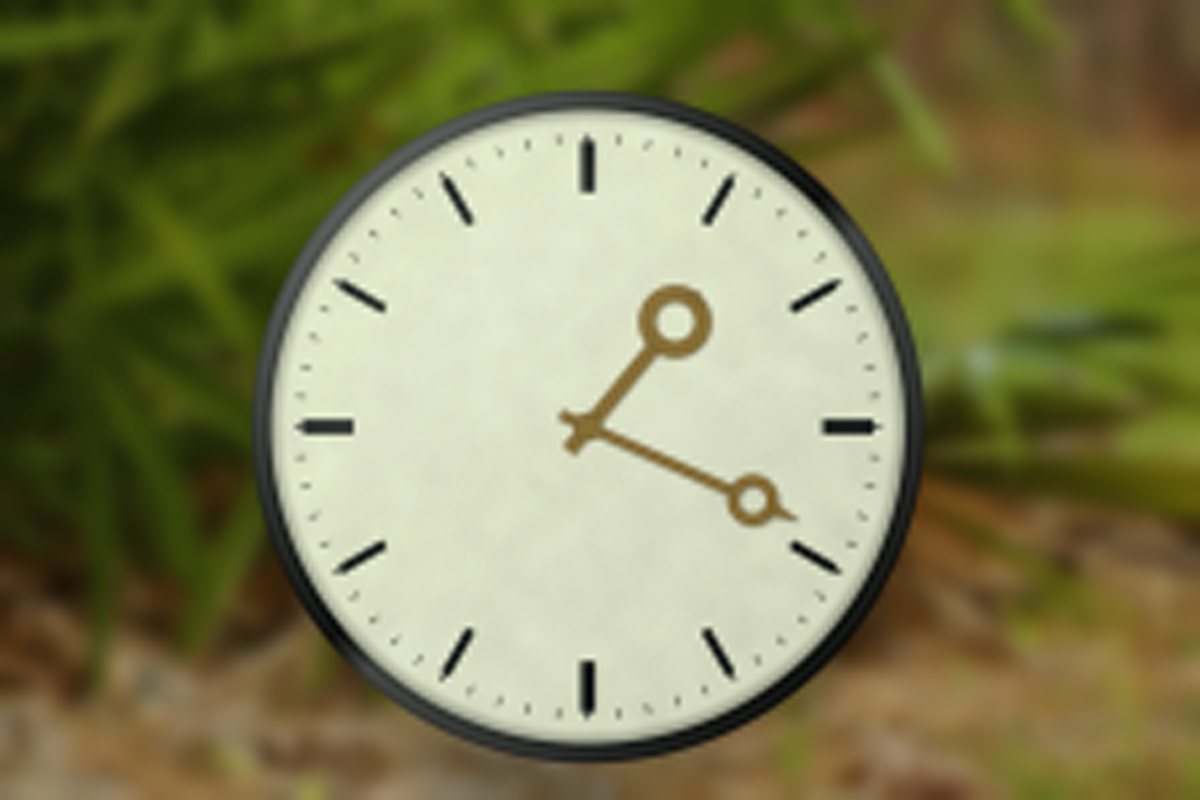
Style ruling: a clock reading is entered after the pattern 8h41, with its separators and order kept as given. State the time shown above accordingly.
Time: 1h19
